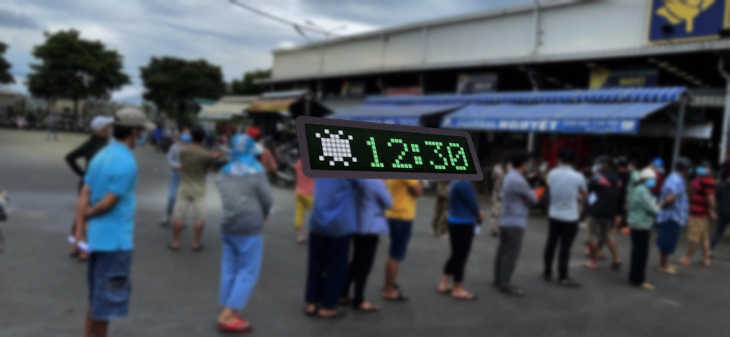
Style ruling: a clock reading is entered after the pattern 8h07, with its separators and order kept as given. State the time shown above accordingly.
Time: 12h30
